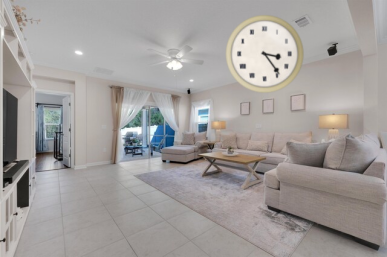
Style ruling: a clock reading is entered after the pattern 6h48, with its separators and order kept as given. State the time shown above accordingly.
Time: 3h24
